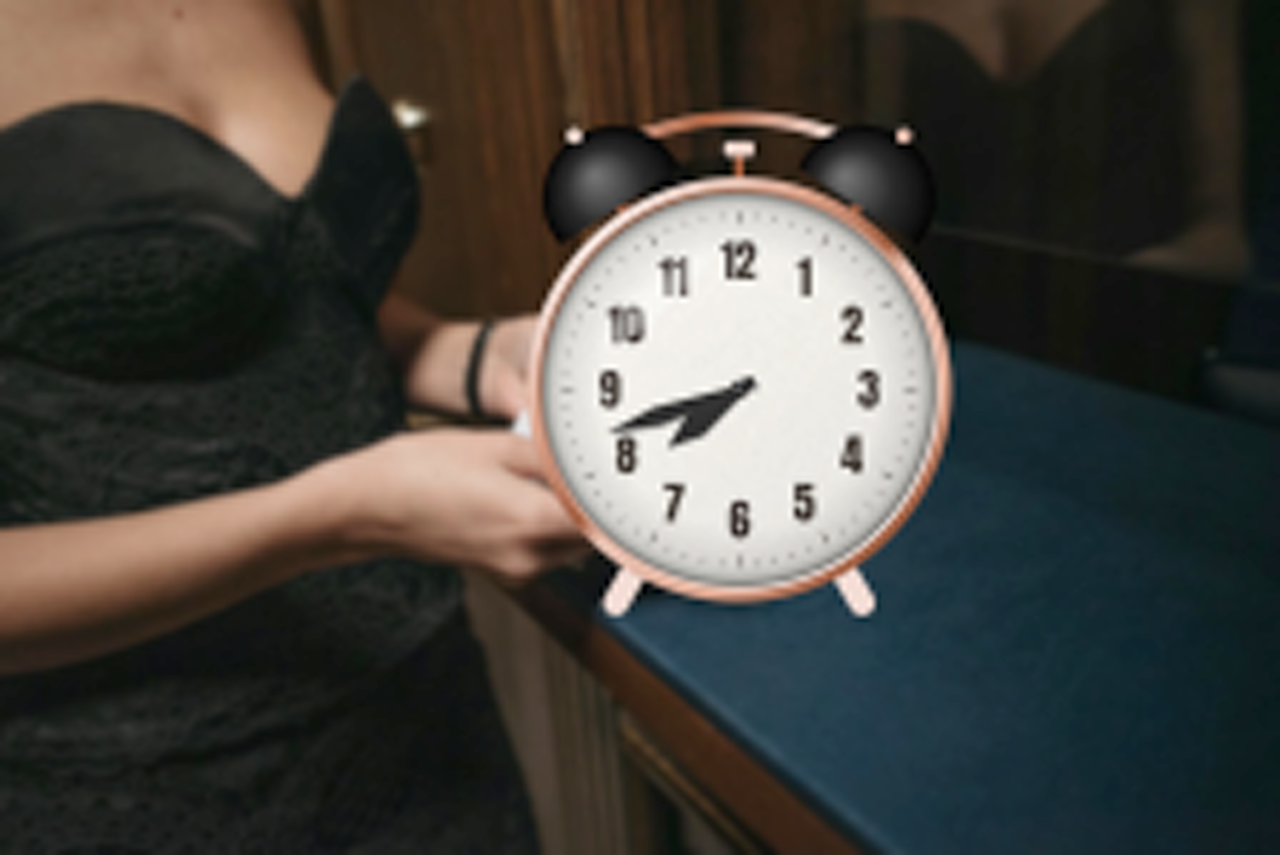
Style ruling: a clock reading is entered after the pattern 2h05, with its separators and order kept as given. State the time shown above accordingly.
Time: 7h42
